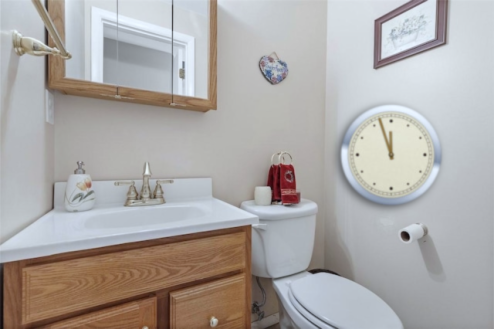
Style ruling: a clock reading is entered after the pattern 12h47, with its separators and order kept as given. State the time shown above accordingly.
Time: 11h57
